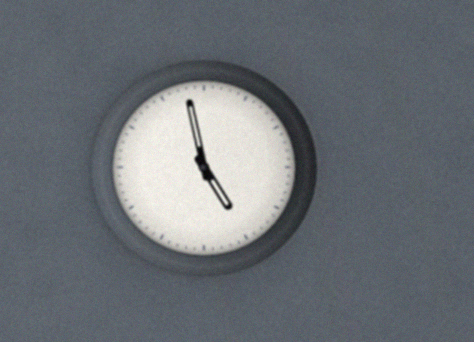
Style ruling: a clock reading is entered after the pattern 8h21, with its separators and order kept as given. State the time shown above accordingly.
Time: 4h58
